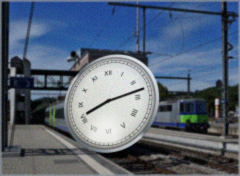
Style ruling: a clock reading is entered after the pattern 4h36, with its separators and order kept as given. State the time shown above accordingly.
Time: 8h13
